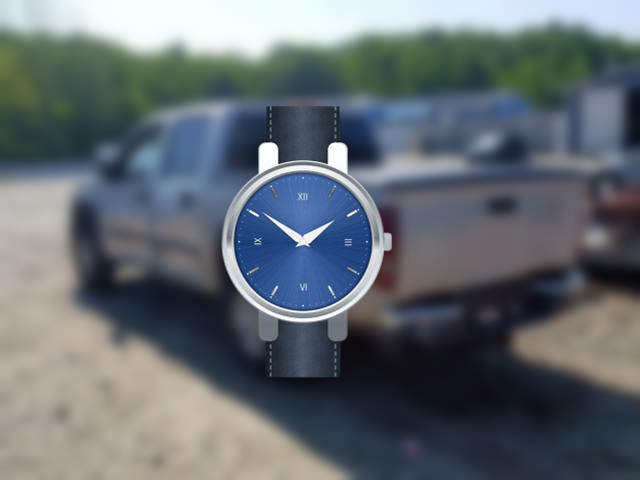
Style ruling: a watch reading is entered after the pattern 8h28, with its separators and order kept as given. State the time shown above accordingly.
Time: 1h51
